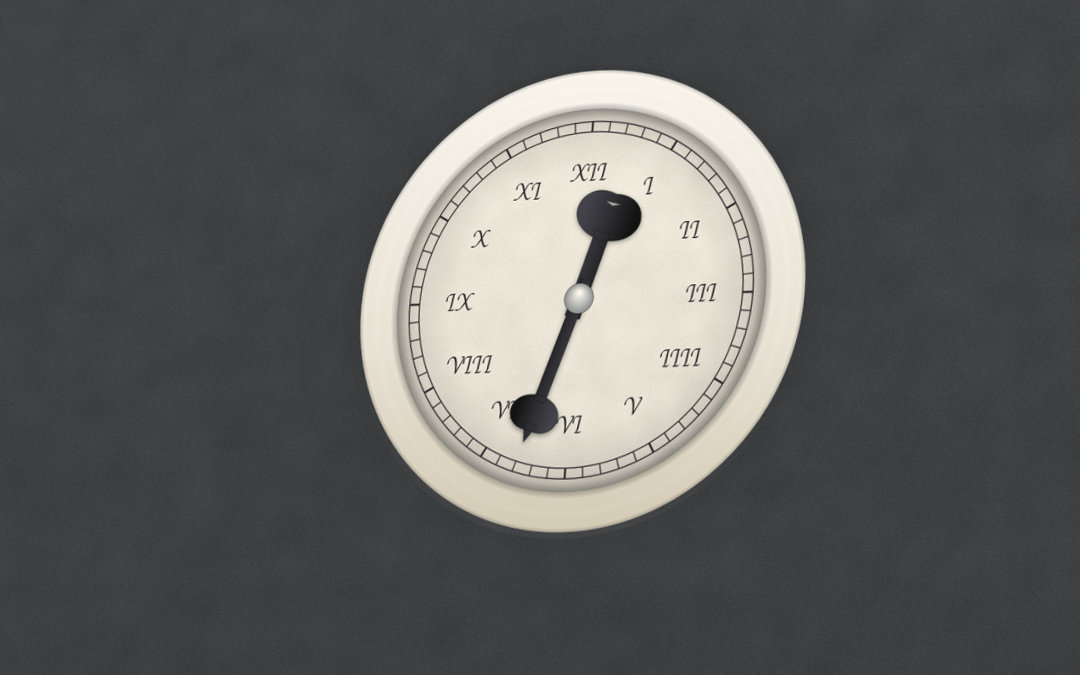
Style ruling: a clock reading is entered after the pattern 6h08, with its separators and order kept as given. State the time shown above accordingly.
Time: 12h33
